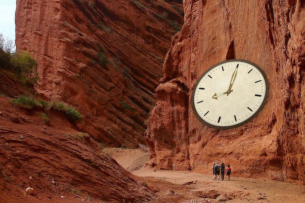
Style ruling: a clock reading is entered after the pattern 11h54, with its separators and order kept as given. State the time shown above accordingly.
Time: 8h00
